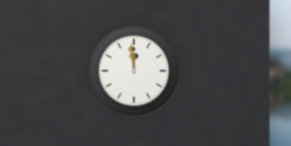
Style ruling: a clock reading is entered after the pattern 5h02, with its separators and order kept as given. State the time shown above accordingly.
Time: 11h59
